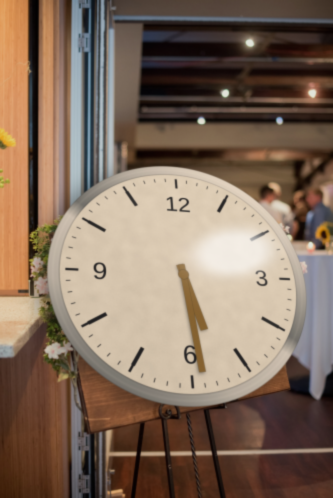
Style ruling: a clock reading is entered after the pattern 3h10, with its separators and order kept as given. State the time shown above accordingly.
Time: 5h29
